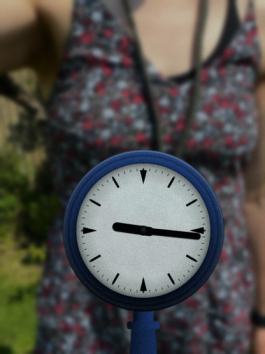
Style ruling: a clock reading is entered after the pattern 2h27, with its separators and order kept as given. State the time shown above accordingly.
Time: 9h16
